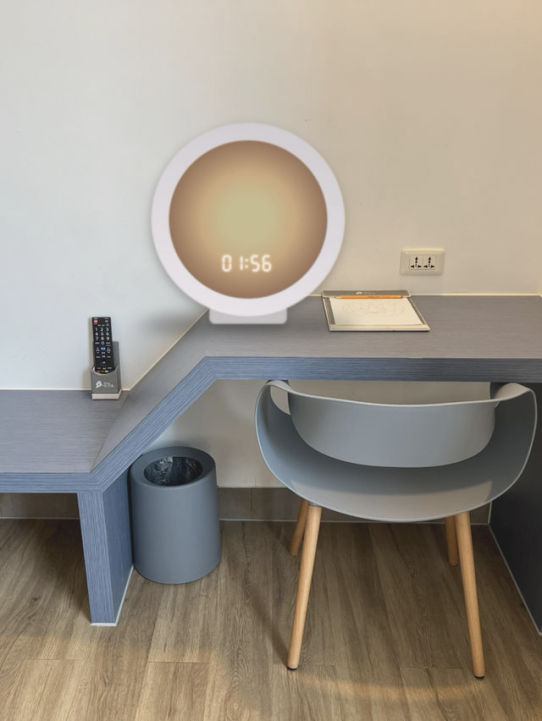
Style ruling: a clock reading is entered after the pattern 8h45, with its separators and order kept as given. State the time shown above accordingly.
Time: 1h56
